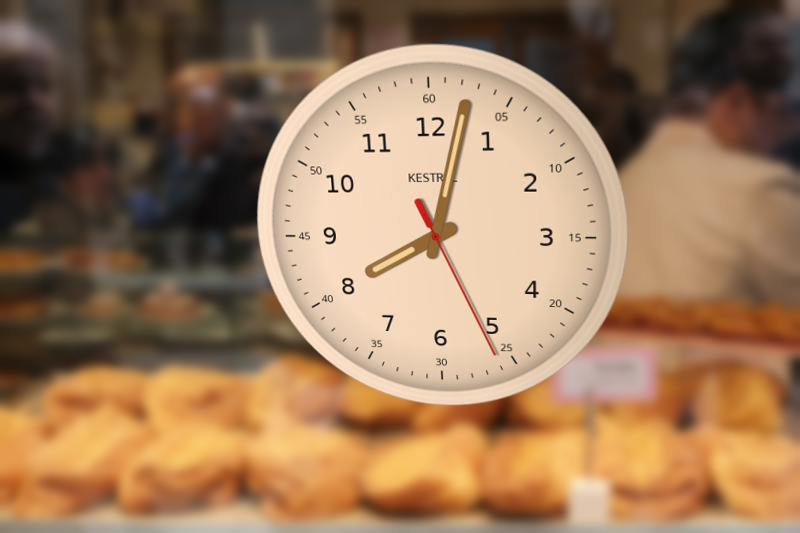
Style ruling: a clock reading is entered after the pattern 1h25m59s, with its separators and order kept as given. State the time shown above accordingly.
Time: 8h02m26s
